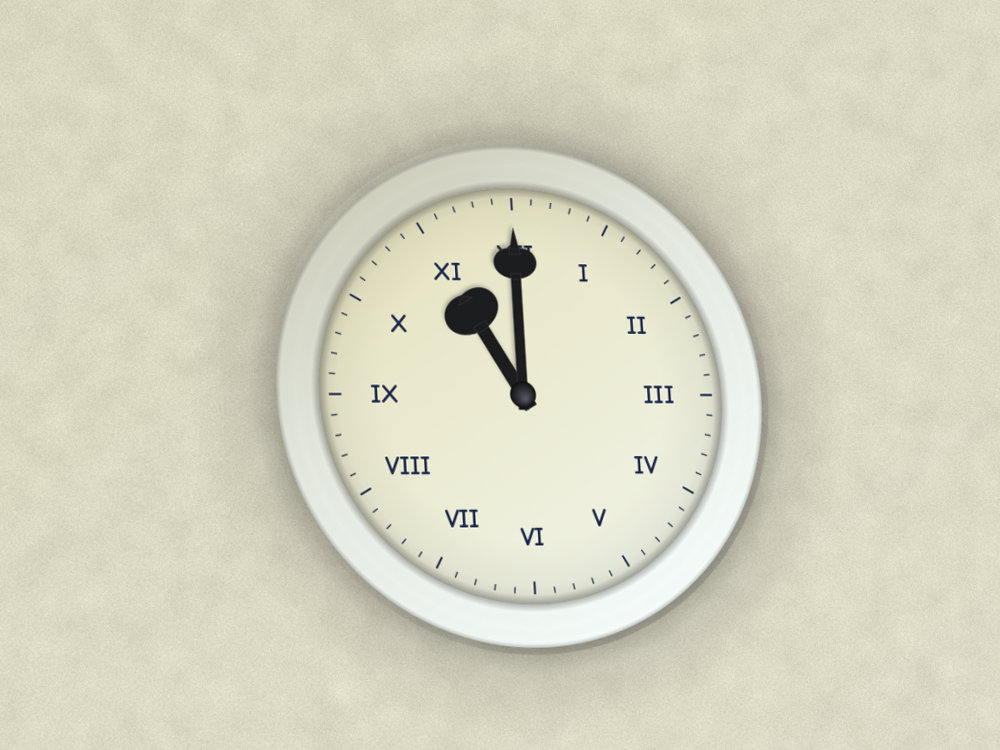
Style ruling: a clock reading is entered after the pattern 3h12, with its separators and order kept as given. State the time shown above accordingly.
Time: 11h00
